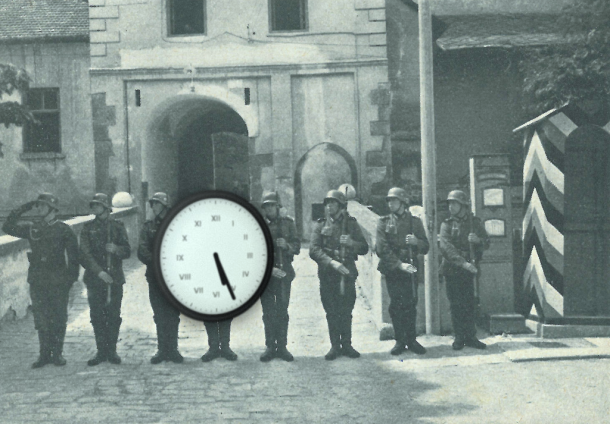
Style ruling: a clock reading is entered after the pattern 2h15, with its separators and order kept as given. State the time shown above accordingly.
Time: 5h26
